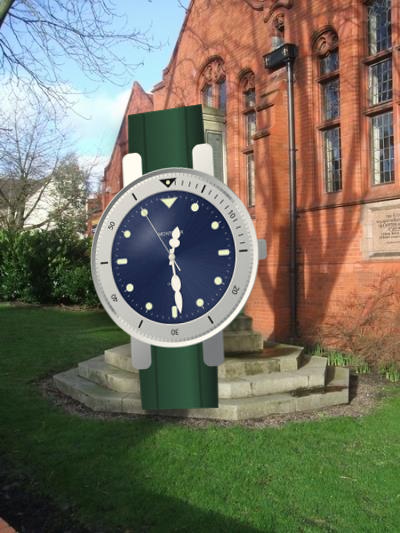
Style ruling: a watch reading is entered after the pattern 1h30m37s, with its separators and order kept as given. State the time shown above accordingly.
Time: 12h28m55s
